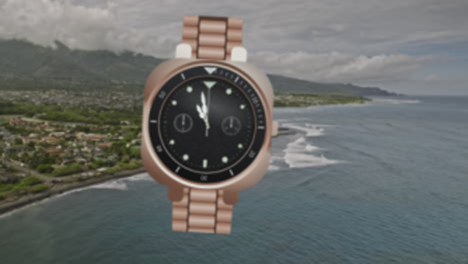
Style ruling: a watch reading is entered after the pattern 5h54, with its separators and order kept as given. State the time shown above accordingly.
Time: 10h58
